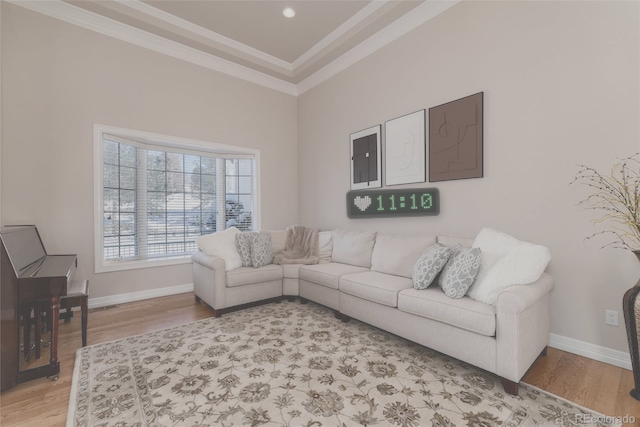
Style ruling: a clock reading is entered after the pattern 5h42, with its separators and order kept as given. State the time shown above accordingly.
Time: 11h10
